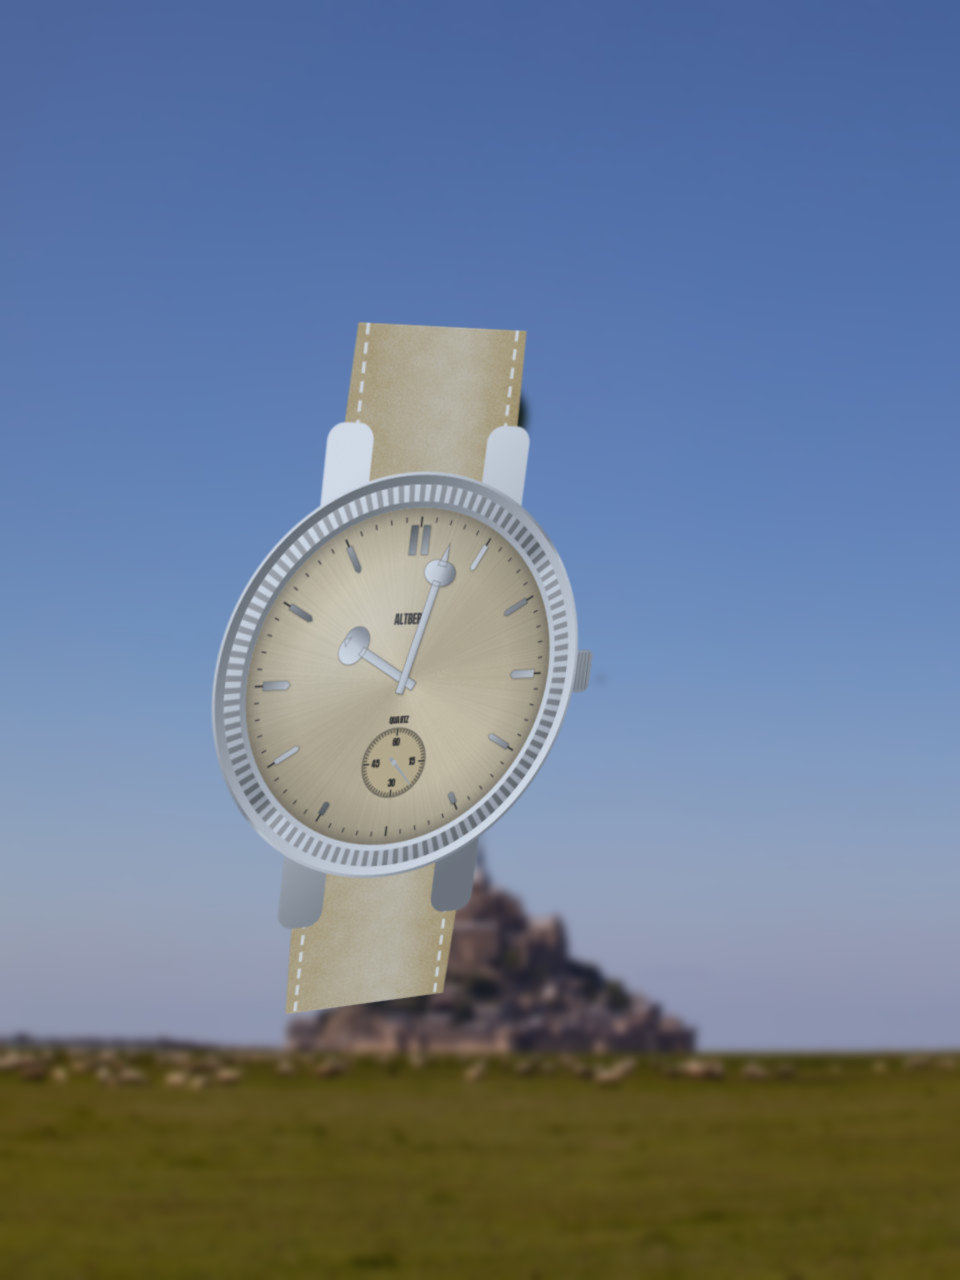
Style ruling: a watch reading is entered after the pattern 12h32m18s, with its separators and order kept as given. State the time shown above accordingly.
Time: 10h02m23s
